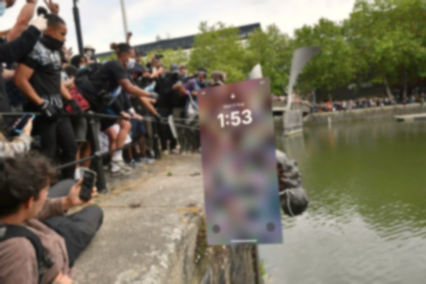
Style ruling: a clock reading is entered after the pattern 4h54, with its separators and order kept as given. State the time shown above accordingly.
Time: 1h53
